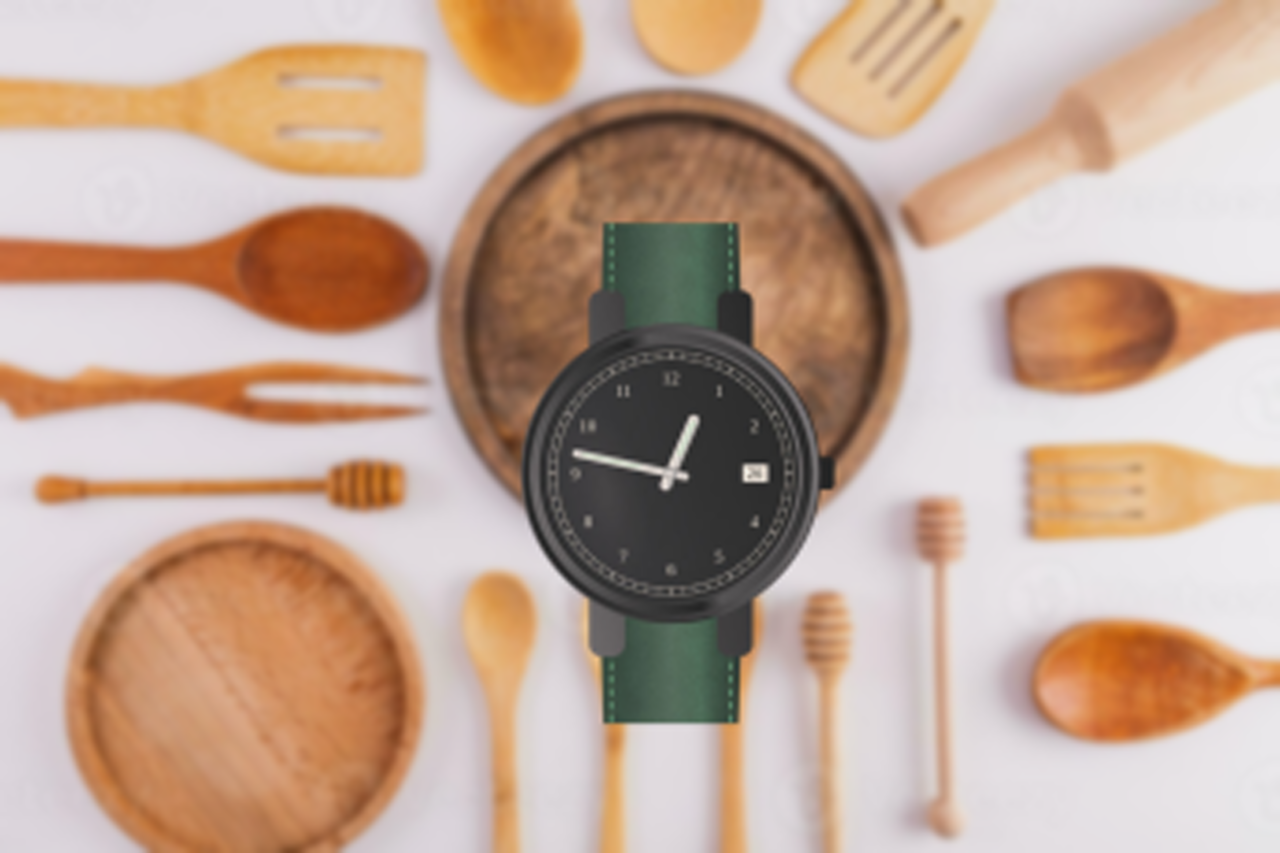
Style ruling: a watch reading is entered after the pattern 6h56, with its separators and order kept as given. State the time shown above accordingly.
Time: 12h47
